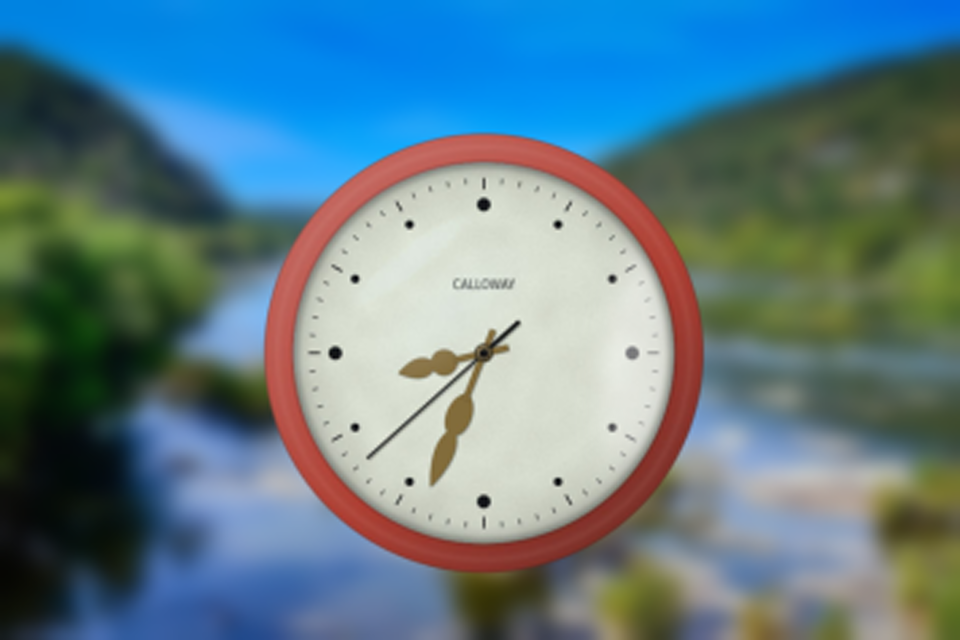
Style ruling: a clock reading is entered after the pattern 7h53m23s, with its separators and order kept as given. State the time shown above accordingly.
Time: 8h33m38s
